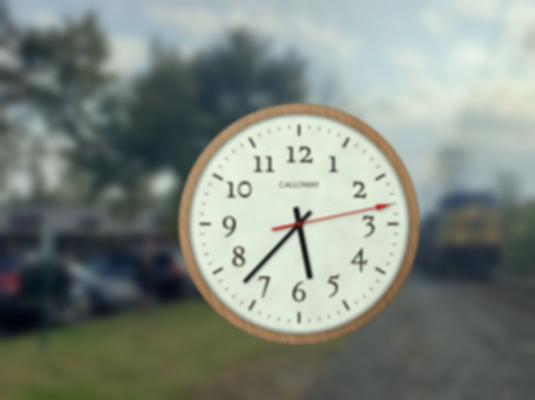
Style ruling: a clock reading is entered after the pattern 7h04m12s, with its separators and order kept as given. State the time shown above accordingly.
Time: 5h37m13s
